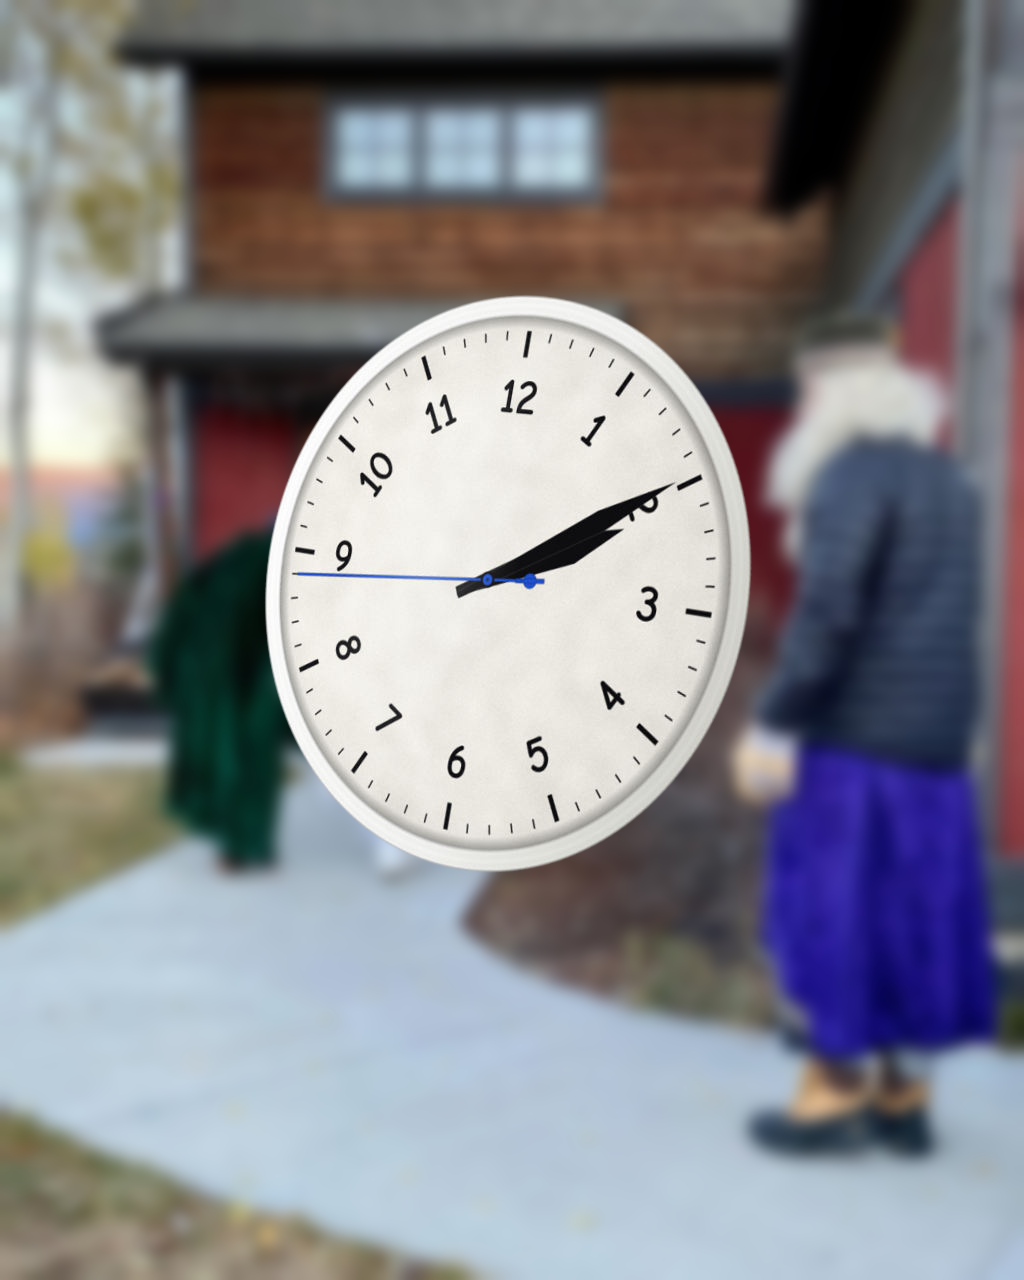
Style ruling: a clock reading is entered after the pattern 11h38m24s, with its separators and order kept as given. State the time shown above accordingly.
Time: 2h09m44s
